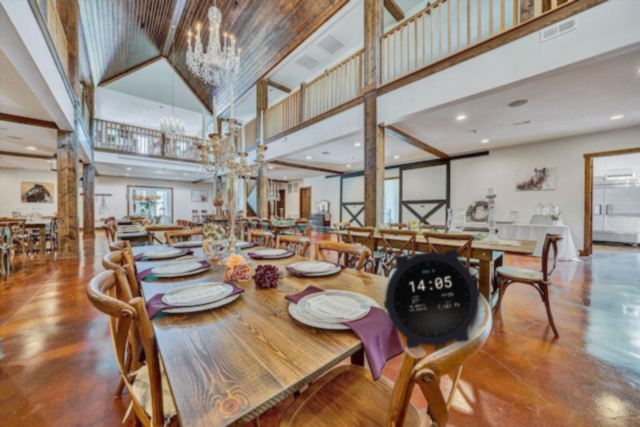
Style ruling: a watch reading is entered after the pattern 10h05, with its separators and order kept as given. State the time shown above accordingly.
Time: 14h05
